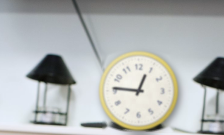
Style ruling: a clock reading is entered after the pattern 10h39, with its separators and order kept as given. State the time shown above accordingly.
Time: 12h46
